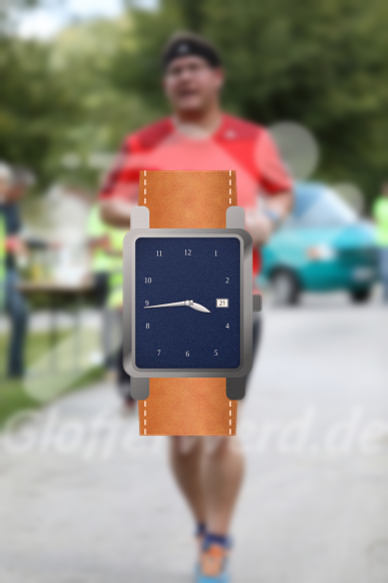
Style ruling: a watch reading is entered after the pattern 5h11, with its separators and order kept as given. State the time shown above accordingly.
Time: 3h44
